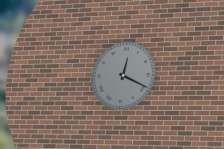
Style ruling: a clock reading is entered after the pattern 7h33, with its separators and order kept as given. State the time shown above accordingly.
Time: 12h19
